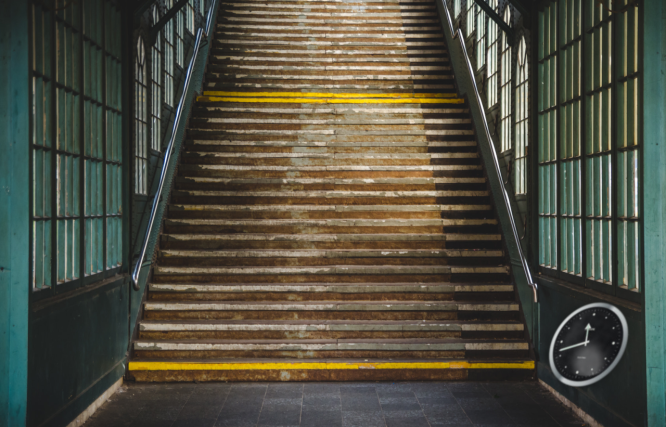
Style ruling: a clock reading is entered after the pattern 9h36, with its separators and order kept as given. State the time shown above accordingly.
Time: 11h42
